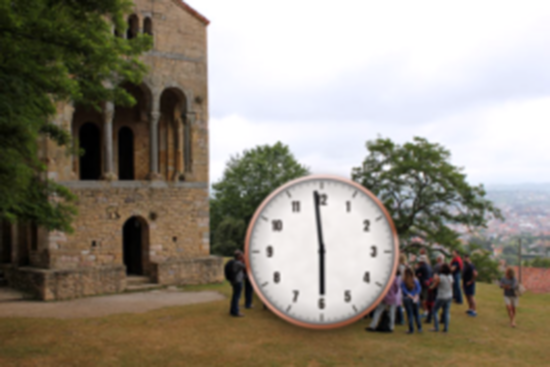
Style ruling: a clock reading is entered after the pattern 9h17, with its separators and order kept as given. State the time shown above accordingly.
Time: 5h59
